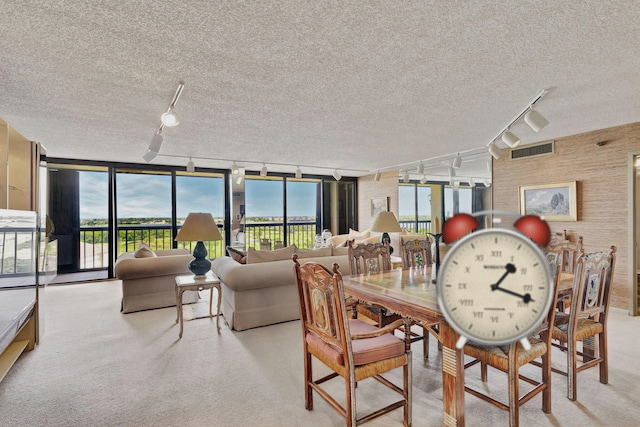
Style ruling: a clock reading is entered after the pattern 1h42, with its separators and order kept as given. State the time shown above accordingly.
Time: 1h18
